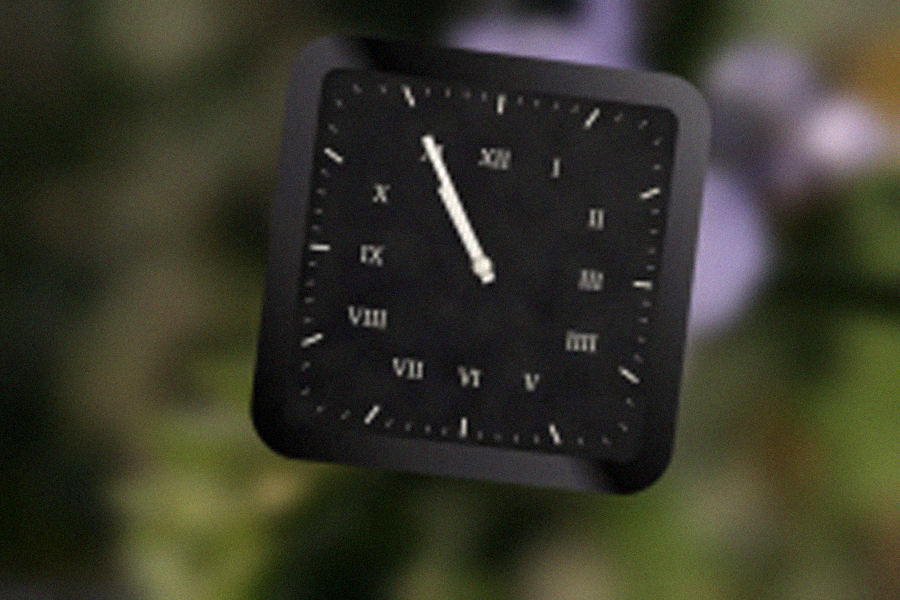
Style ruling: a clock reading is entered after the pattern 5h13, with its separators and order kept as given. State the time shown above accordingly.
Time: 10h55
